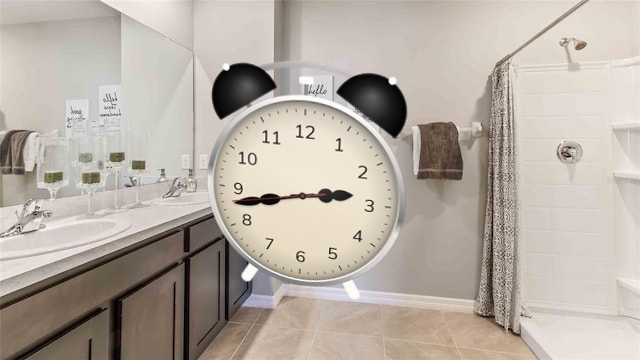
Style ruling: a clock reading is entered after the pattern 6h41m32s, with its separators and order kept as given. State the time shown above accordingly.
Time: 2h42m43s
